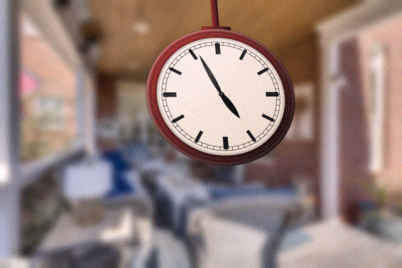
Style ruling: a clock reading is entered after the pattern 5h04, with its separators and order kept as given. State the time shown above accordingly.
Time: 4h56
